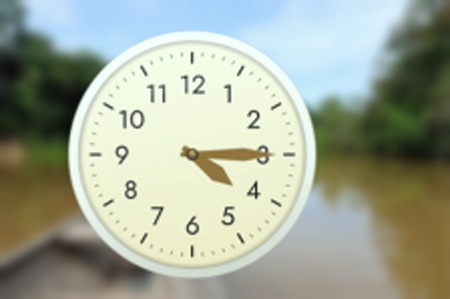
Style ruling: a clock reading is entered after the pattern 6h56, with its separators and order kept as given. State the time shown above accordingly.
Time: 4h15
